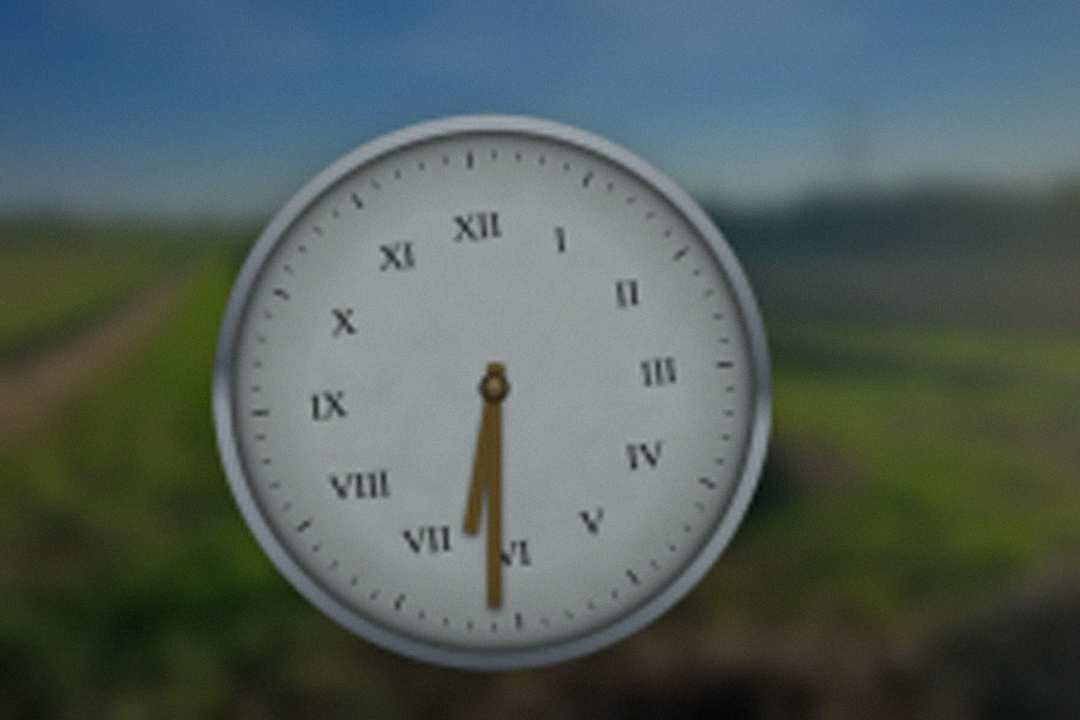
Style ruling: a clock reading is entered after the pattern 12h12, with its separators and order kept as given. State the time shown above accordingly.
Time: 6h31
